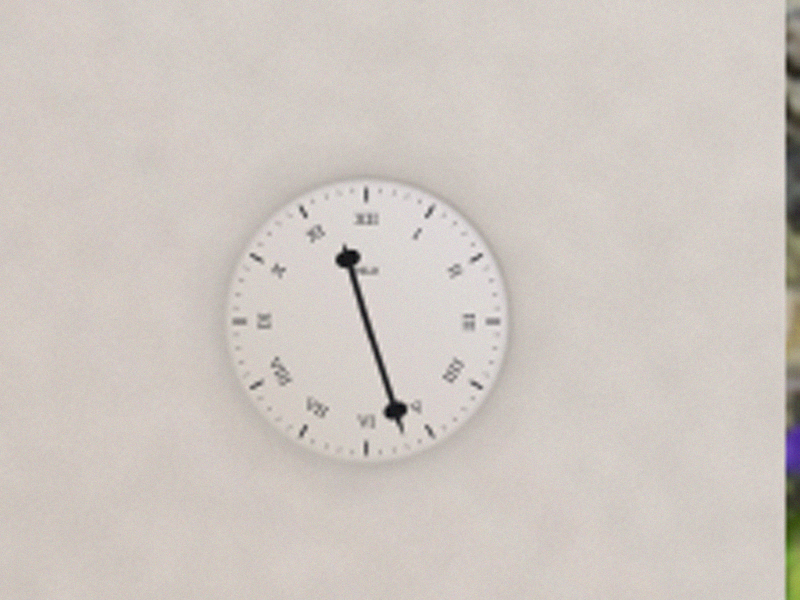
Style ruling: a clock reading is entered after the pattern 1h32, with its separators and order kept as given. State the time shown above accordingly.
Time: 11h27
